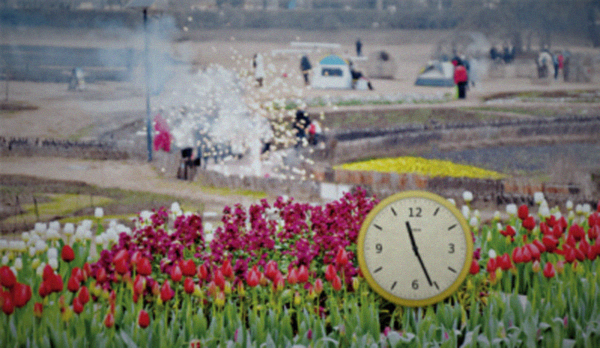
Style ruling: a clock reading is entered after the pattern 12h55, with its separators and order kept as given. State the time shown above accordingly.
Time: 11h26
